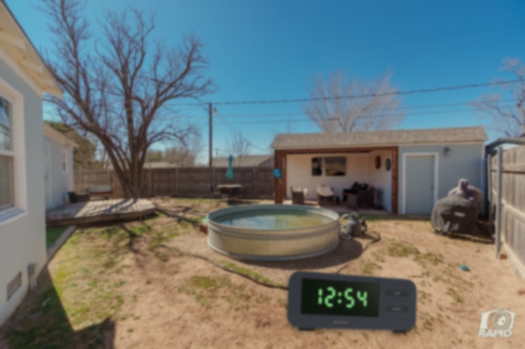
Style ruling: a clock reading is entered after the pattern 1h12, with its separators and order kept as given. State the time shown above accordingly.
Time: 12h54
